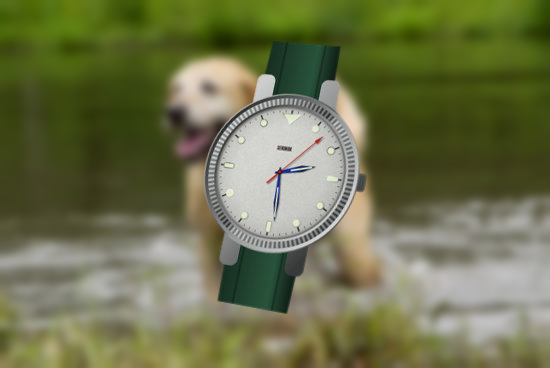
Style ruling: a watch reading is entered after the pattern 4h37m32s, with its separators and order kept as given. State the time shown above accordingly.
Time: 2h29m07s
